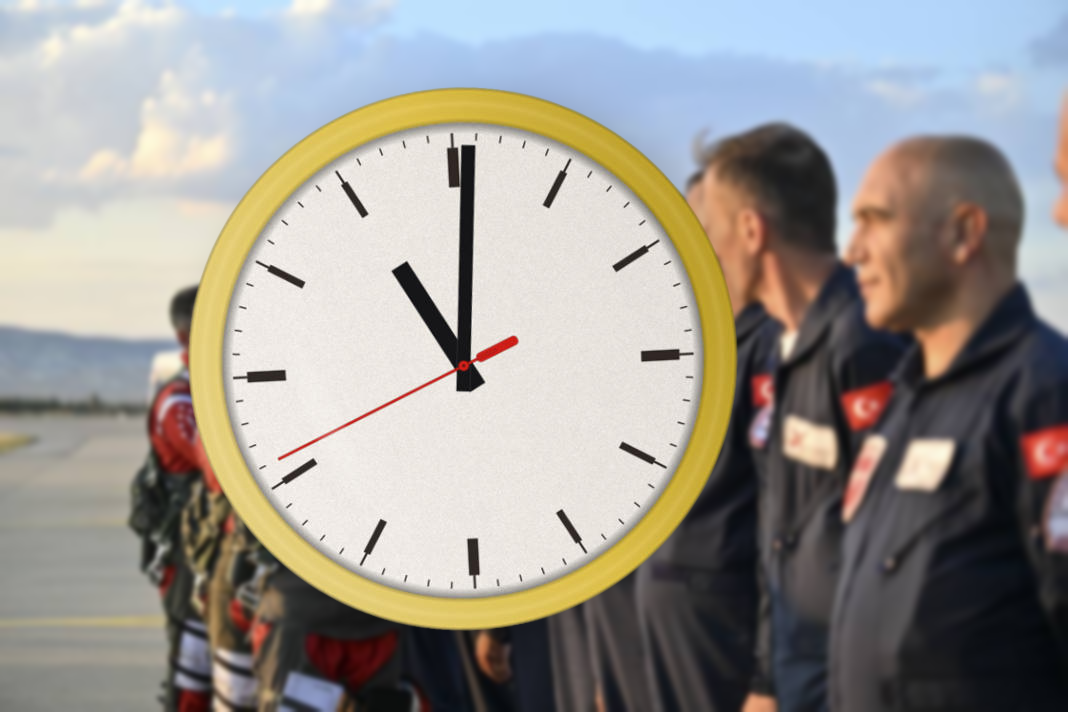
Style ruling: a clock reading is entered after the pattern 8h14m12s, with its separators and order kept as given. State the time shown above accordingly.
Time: 11h00m41s
